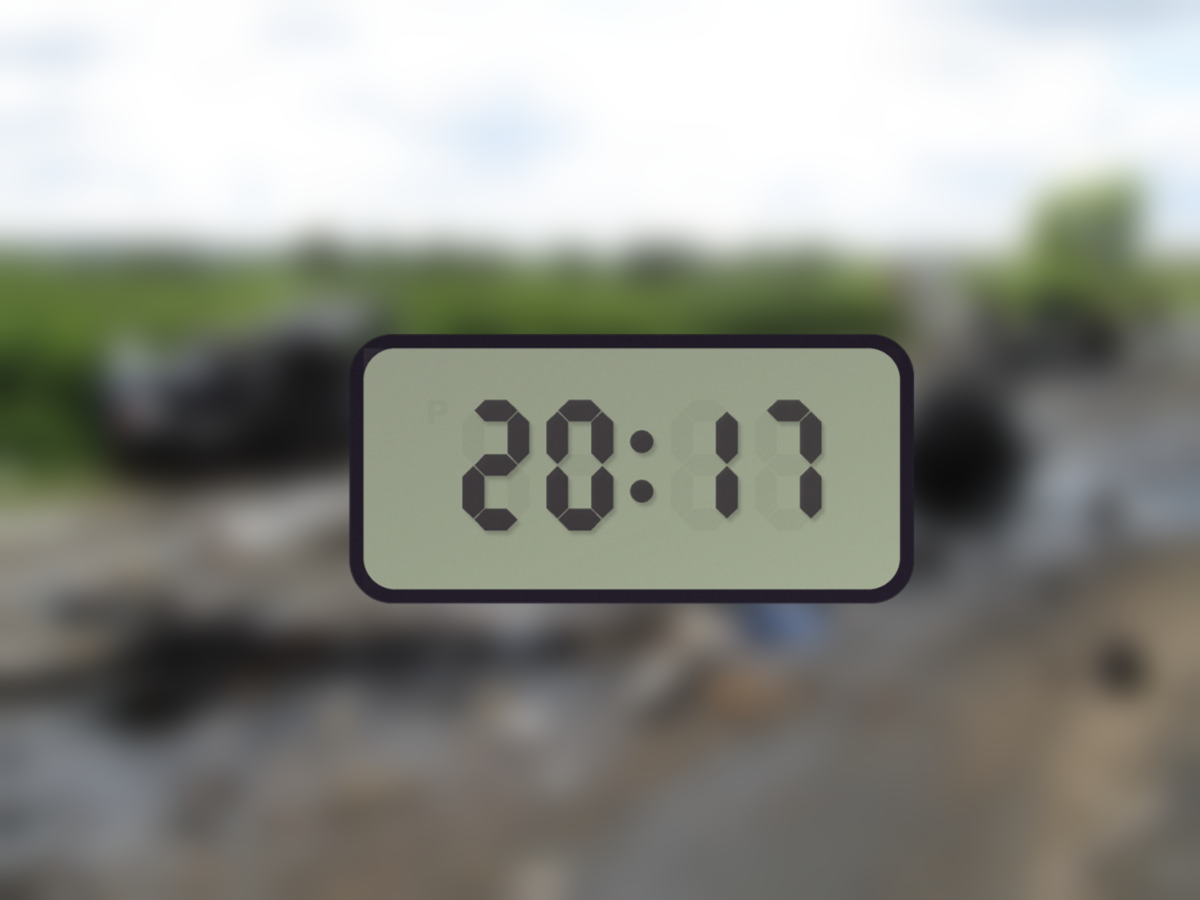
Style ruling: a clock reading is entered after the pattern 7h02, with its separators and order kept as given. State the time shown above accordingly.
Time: 20h17
